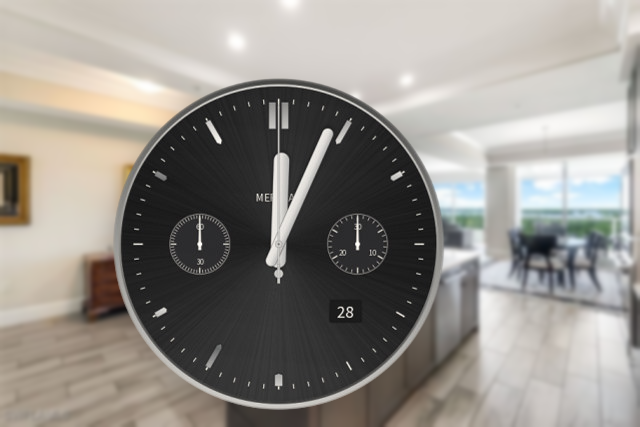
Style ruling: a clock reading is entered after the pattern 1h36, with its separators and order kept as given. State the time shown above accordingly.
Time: 12h04
